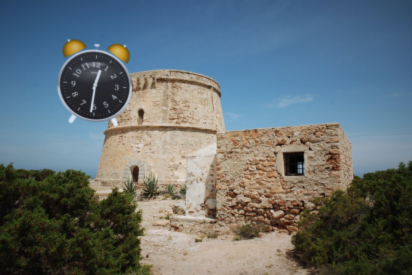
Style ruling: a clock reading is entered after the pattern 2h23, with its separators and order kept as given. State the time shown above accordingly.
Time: 12h31
